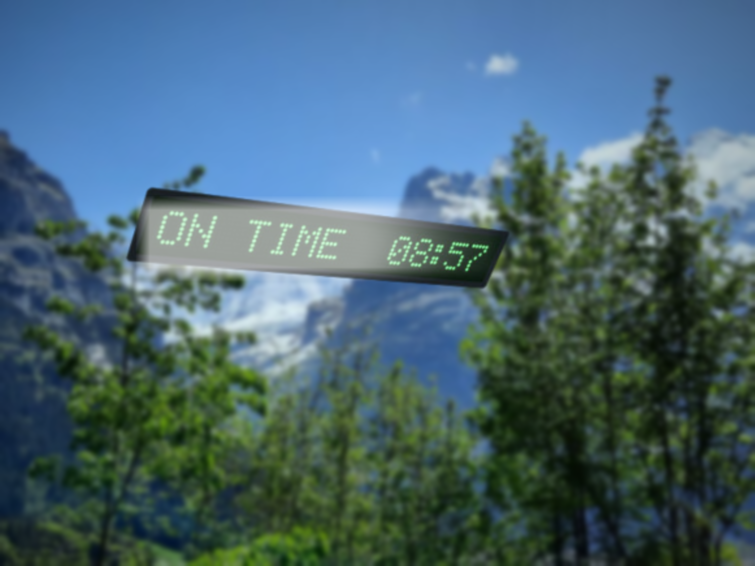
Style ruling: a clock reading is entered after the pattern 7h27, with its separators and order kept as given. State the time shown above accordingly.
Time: 8h57
